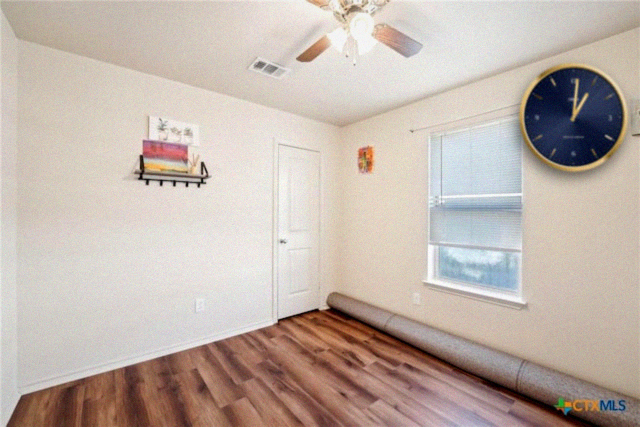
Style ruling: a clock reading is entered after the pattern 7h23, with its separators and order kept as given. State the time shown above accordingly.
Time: 1h01
